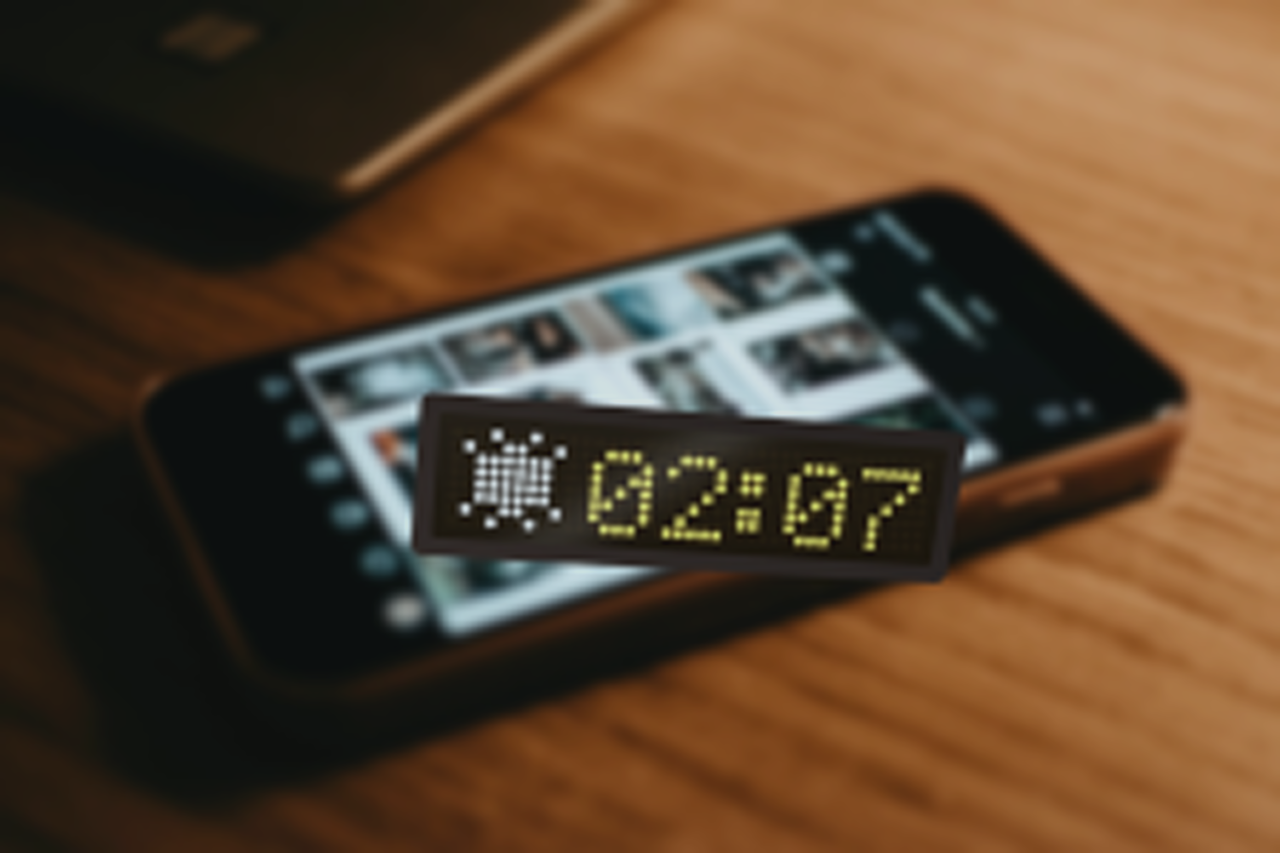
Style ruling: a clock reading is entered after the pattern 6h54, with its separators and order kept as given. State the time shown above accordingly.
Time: 2h07
